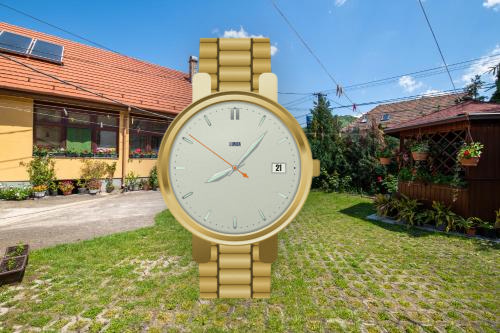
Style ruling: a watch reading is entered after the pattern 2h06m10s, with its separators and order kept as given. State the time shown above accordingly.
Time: 8h06m51s
